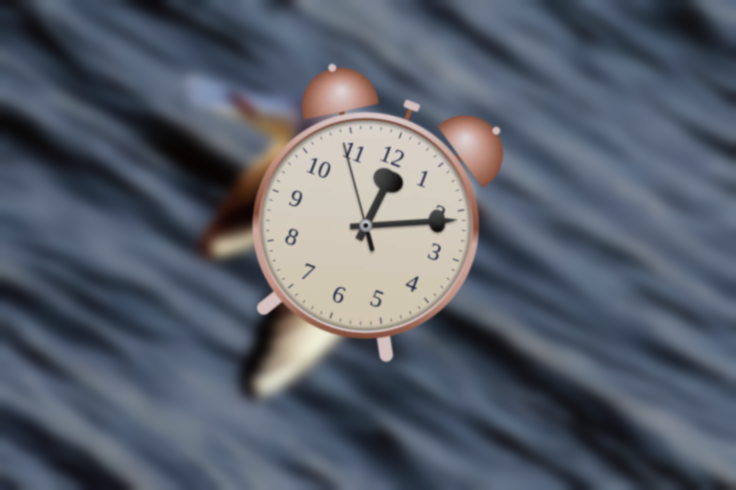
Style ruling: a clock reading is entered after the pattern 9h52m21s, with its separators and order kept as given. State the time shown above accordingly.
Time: 12h10m54s
